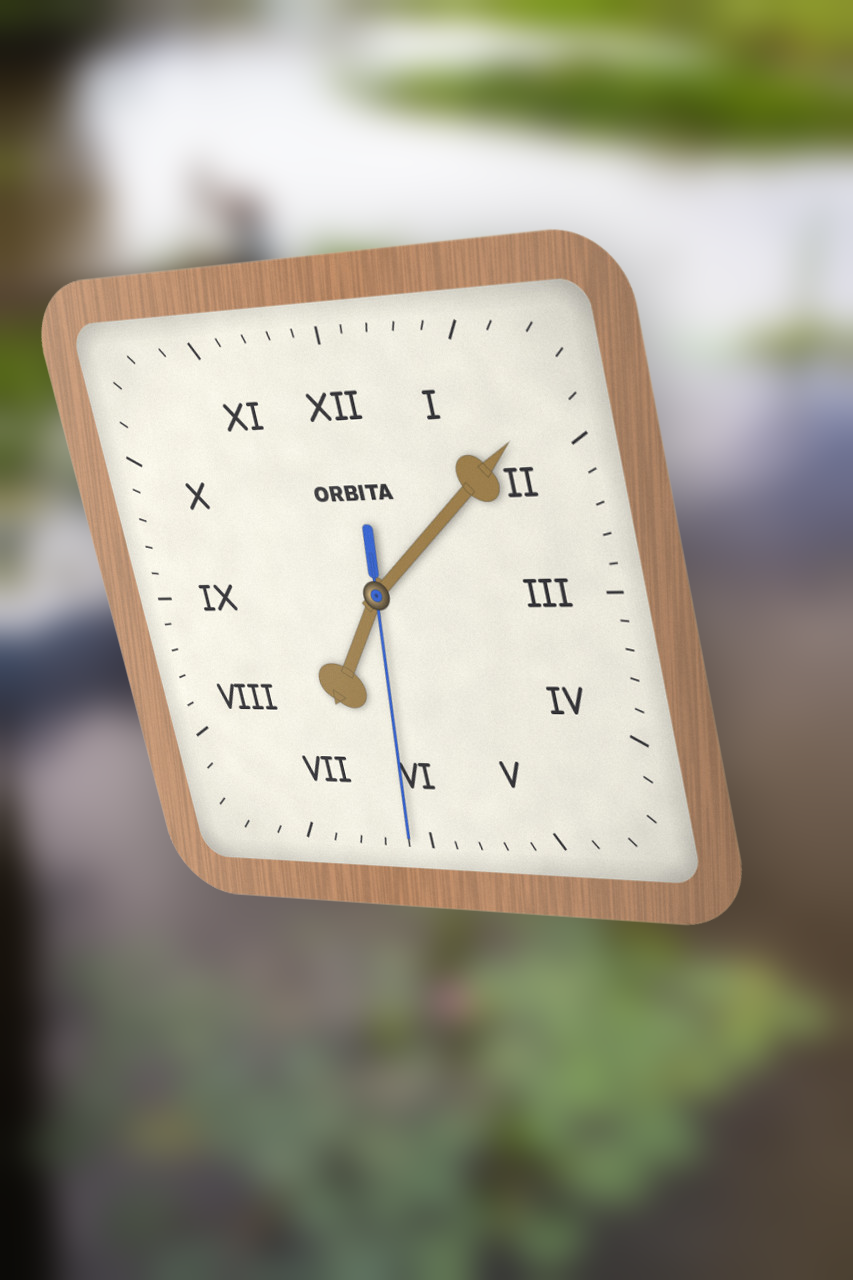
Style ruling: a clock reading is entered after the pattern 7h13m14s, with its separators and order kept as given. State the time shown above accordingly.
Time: 7h08m31s
